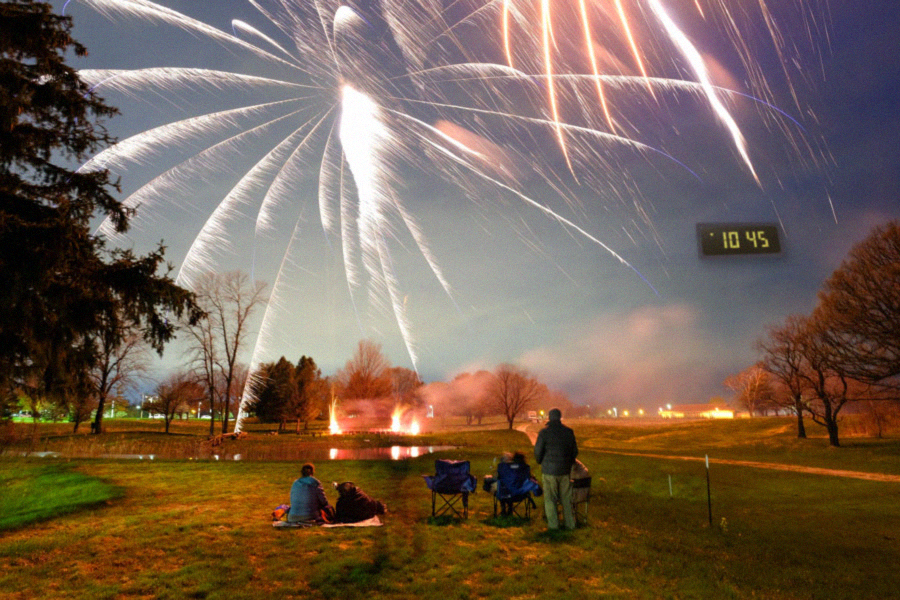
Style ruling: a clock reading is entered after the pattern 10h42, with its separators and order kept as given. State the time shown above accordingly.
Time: 10h45
